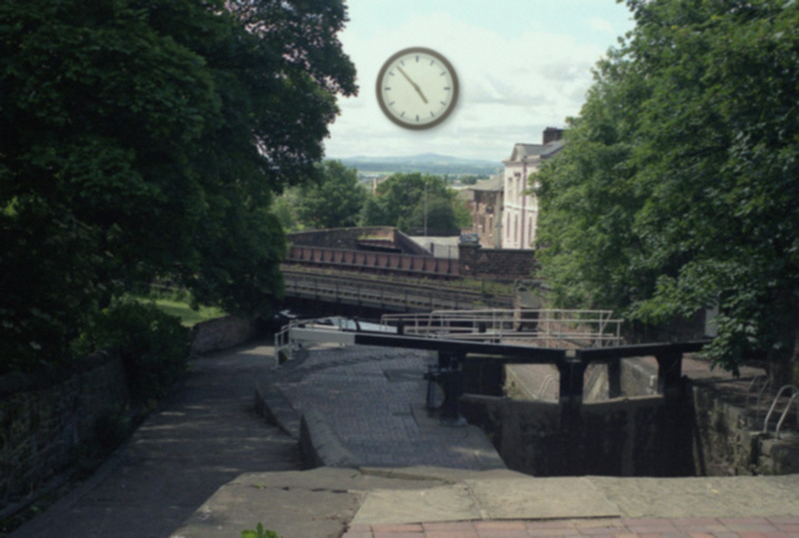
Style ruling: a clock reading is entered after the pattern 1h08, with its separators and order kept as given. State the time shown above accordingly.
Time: 4h53
